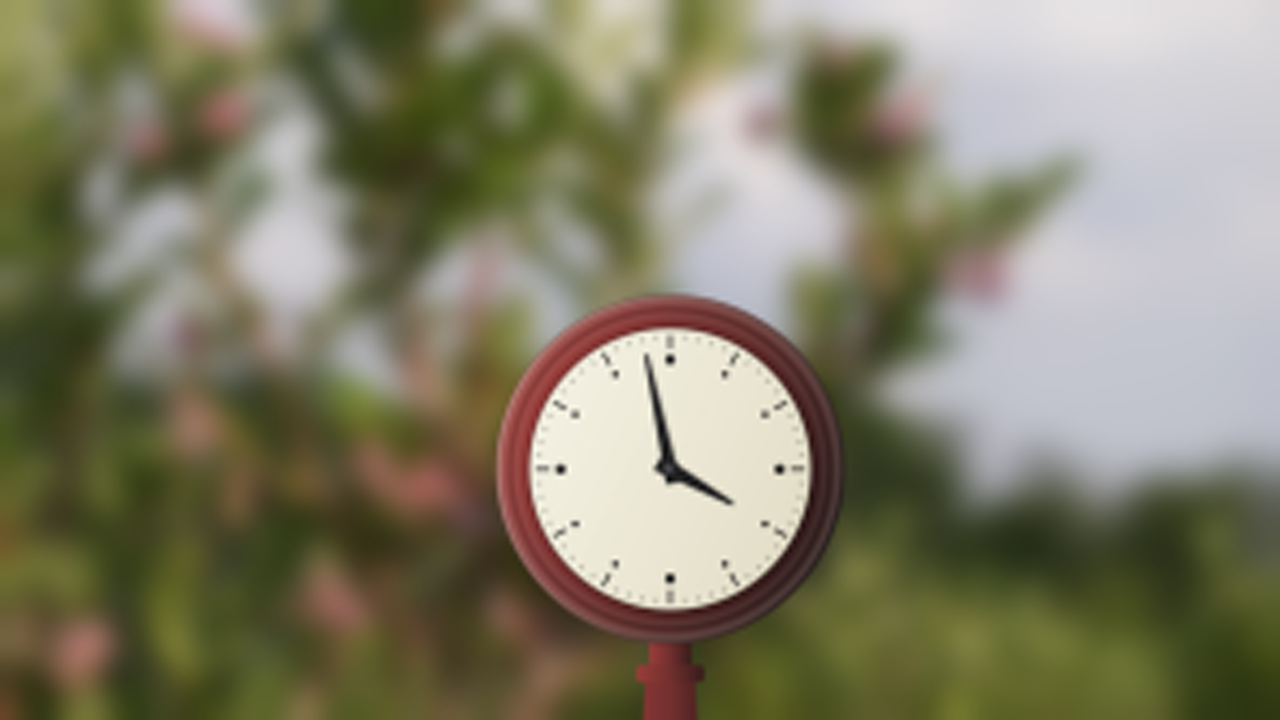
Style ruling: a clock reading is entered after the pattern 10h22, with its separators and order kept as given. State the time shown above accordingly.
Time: 3h58
